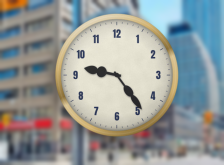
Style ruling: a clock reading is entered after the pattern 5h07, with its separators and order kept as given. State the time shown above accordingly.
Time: 9h24
